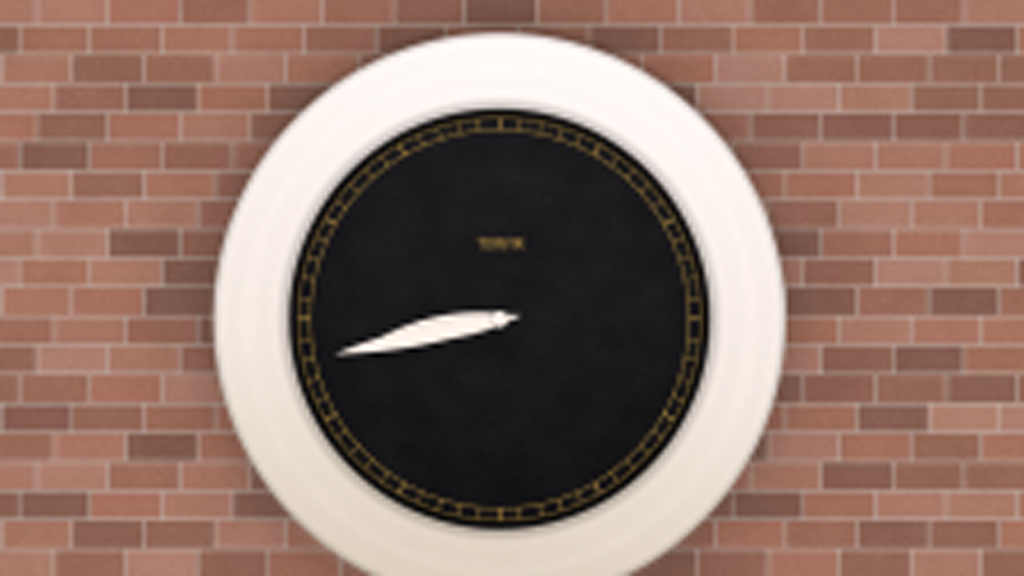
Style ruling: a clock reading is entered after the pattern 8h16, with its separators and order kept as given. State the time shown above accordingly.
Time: 8h43
